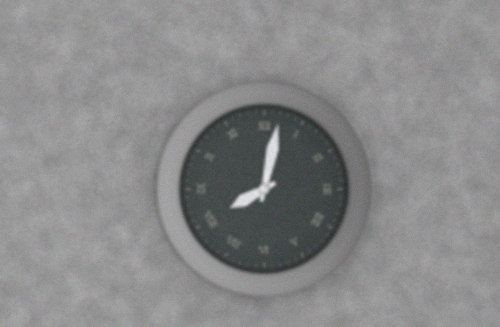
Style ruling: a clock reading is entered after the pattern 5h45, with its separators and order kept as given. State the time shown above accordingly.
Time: 8h02
